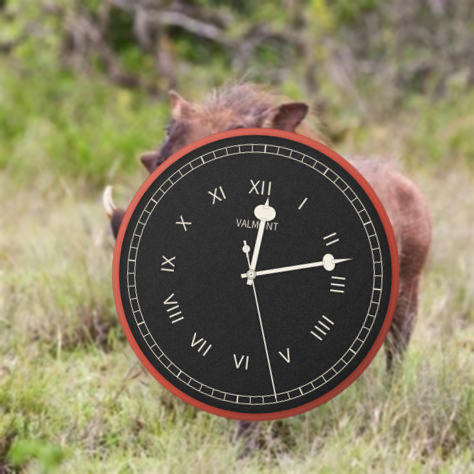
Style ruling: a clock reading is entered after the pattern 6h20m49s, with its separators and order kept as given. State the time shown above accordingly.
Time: 12h12m27s
